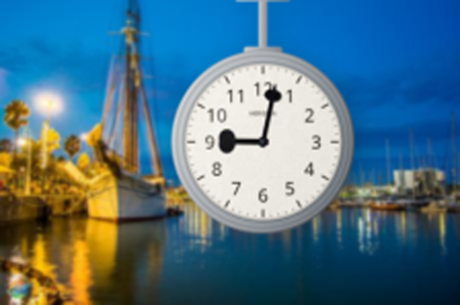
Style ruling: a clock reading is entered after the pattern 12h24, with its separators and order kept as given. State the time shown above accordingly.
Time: 9h02
